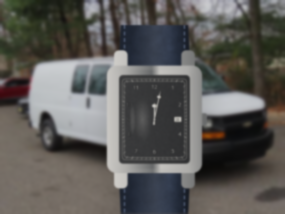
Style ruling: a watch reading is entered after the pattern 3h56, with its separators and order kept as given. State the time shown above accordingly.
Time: 12h02
